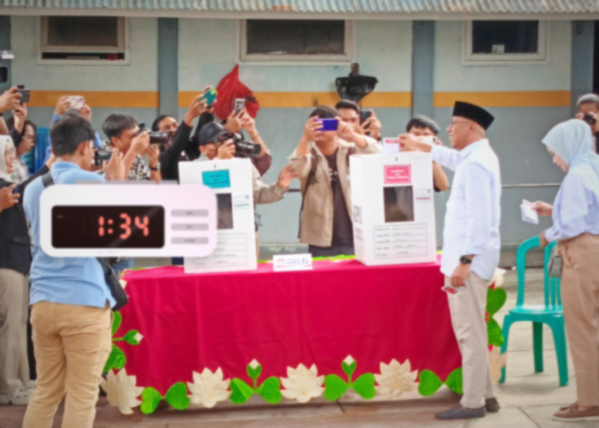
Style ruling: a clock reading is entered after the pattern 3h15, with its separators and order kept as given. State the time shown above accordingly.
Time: 1h34
